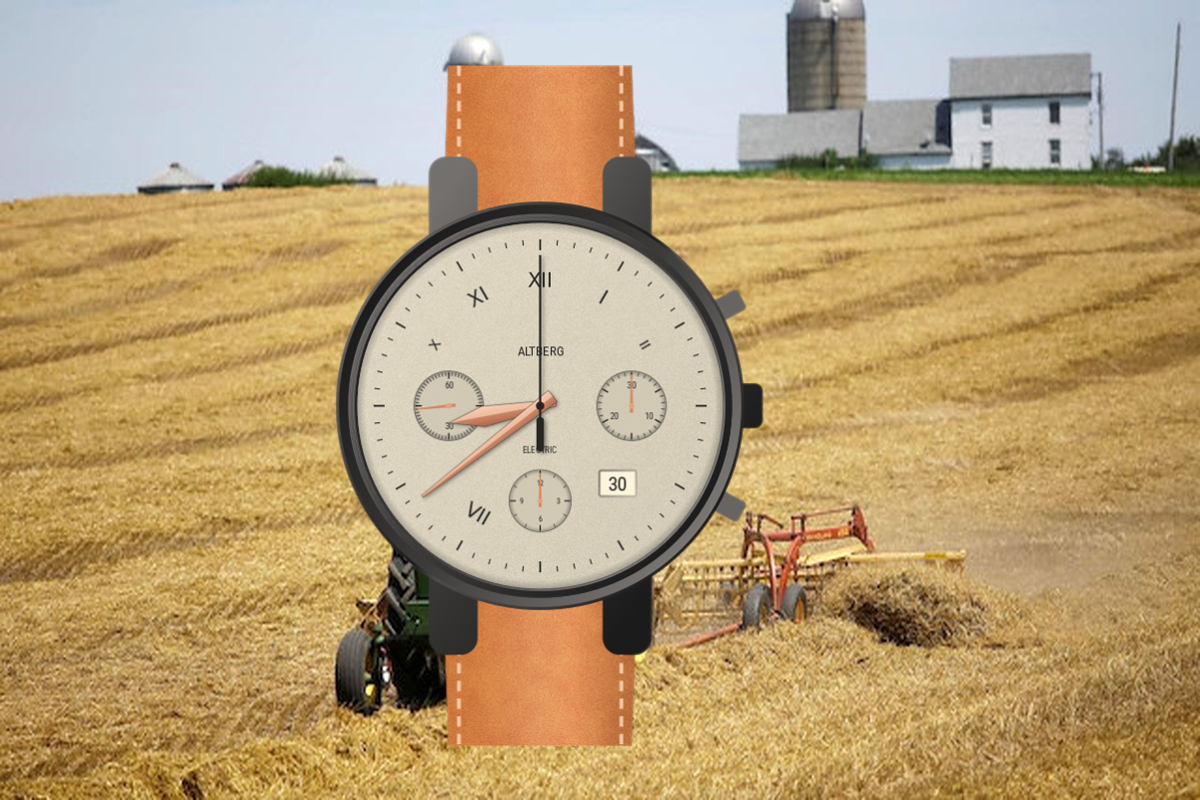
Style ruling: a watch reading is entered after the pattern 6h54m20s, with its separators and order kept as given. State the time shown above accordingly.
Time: 8h38m44s
